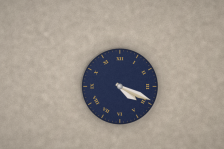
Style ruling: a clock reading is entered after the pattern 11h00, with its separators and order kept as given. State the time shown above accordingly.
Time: 4h19
